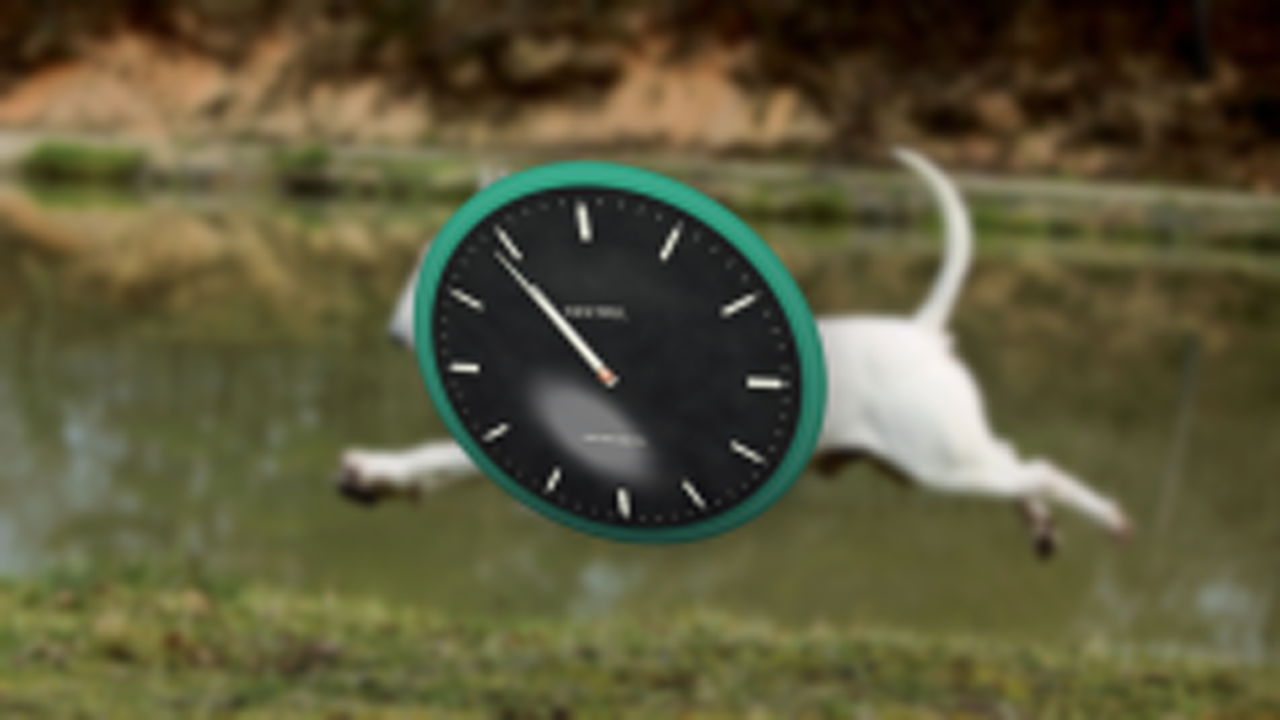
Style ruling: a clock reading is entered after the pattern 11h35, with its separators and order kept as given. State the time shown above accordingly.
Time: 10h54
